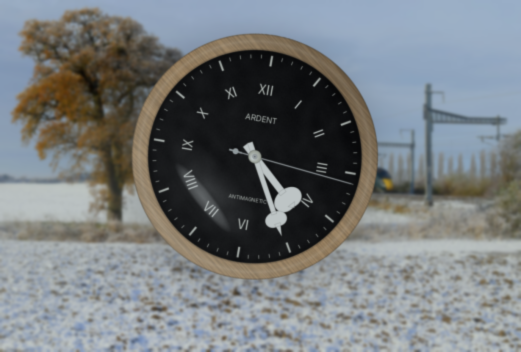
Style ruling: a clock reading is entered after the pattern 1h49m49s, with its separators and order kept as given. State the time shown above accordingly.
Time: 4h25m16s
